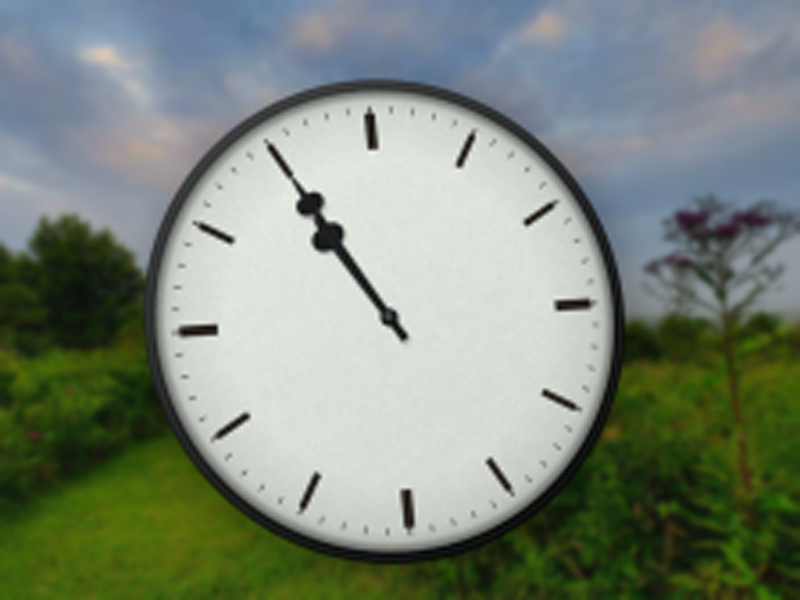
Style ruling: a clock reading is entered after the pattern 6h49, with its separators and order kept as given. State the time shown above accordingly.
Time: 10h55
